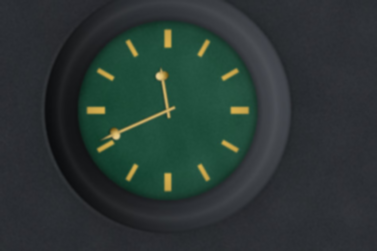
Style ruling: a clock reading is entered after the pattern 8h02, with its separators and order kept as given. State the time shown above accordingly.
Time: 11h41
